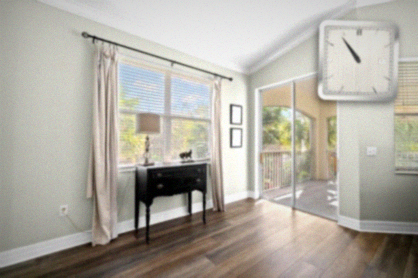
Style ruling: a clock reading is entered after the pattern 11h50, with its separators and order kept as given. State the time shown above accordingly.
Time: 10h54
